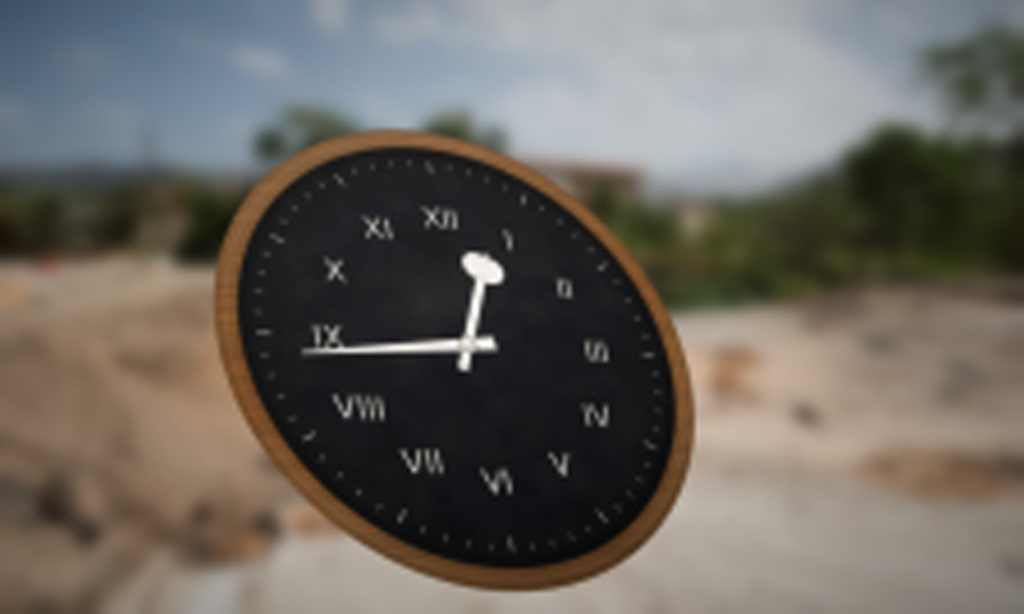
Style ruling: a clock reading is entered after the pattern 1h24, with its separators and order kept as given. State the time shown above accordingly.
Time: 12h44
